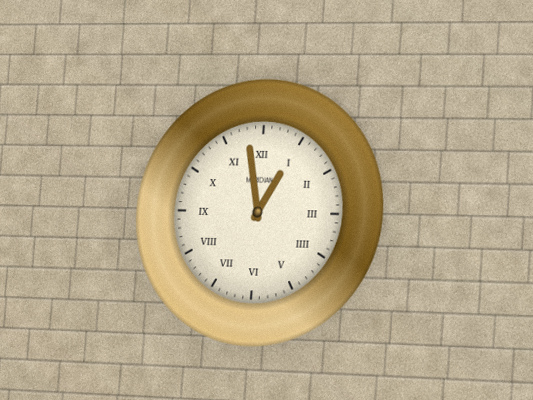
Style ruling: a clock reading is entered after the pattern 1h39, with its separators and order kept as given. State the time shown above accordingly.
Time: 12h58
